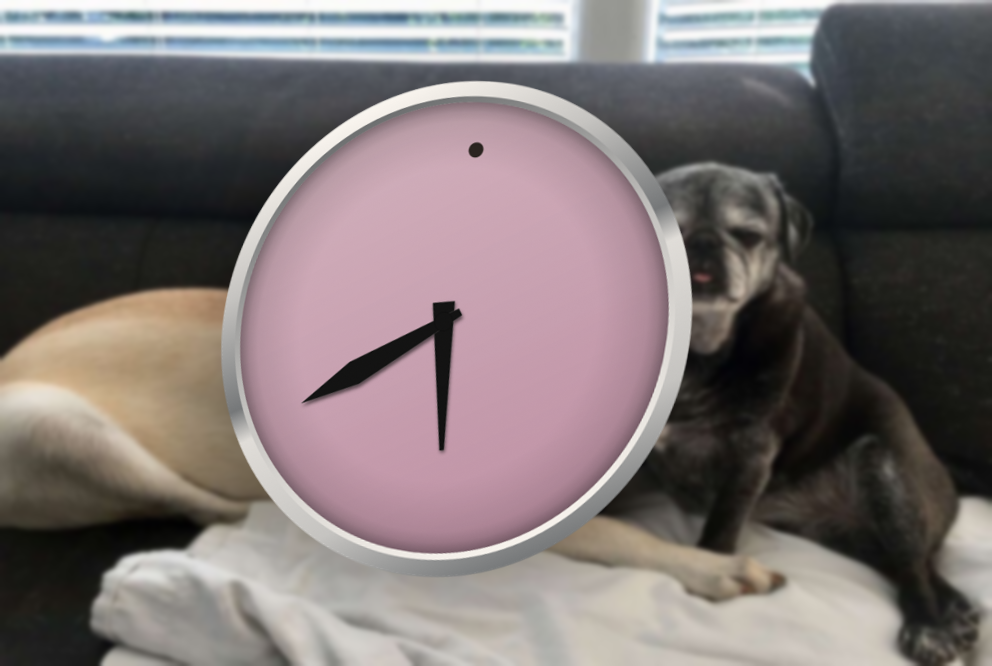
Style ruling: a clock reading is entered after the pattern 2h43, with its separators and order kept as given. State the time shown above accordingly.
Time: 5h39
